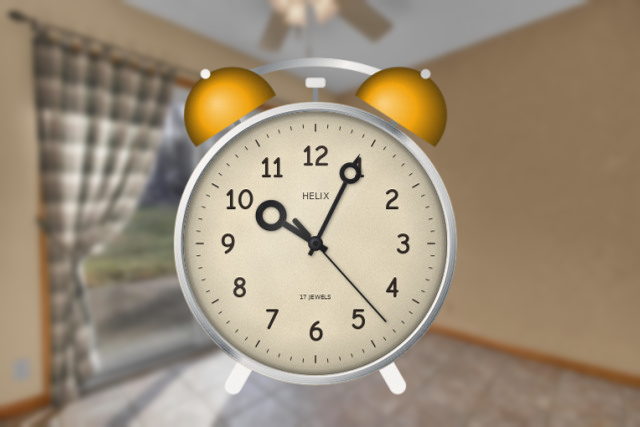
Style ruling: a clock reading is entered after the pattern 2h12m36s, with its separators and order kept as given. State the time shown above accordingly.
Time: 10h04m23s
